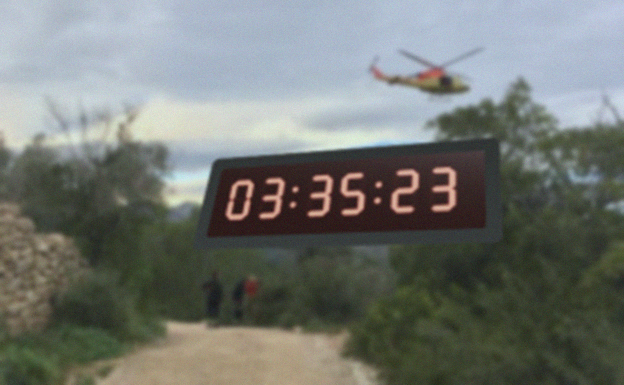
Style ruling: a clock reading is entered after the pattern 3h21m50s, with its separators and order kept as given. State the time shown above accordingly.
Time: 3h35m23s
